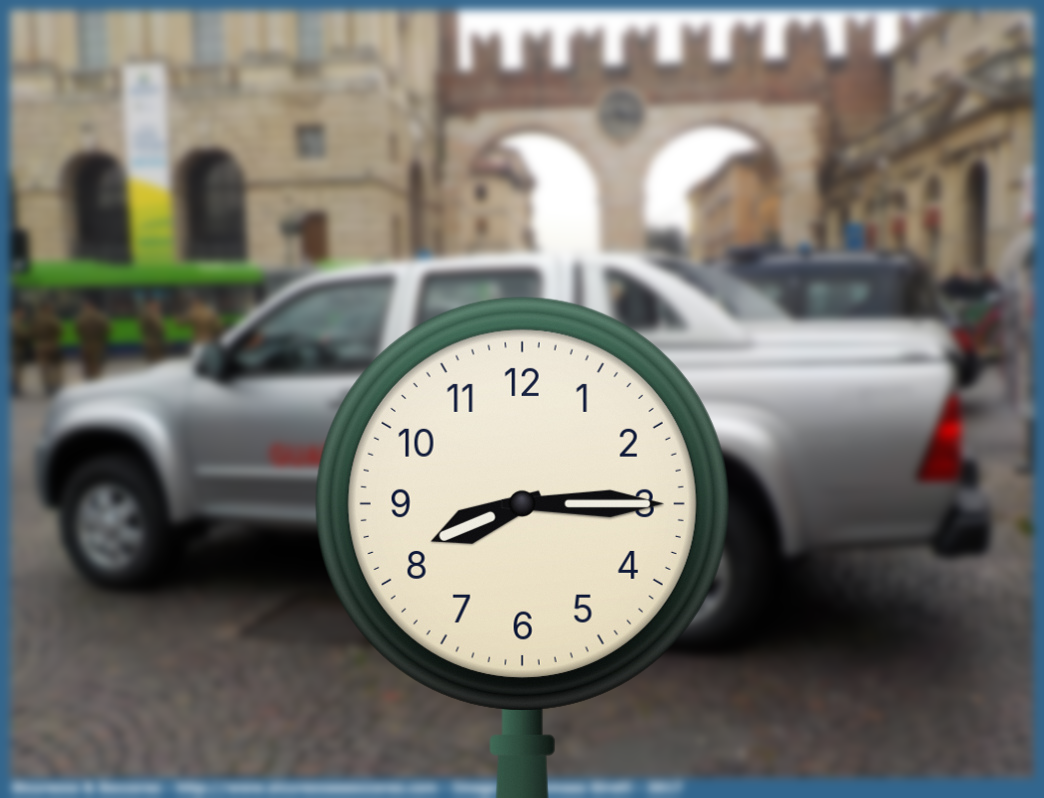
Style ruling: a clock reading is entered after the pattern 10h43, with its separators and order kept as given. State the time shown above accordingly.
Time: 8h15
